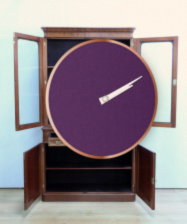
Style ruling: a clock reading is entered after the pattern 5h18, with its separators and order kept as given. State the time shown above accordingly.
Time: 2h10
